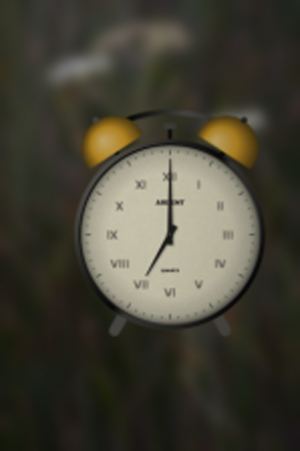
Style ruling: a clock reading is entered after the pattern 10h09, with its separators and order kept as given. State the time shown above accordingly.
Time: 7h00
